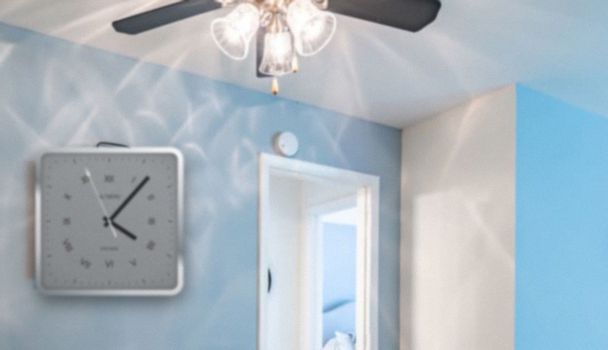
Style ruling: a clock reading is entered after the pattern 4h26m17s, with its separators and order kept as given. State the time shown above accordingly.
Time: 4h06m56s
